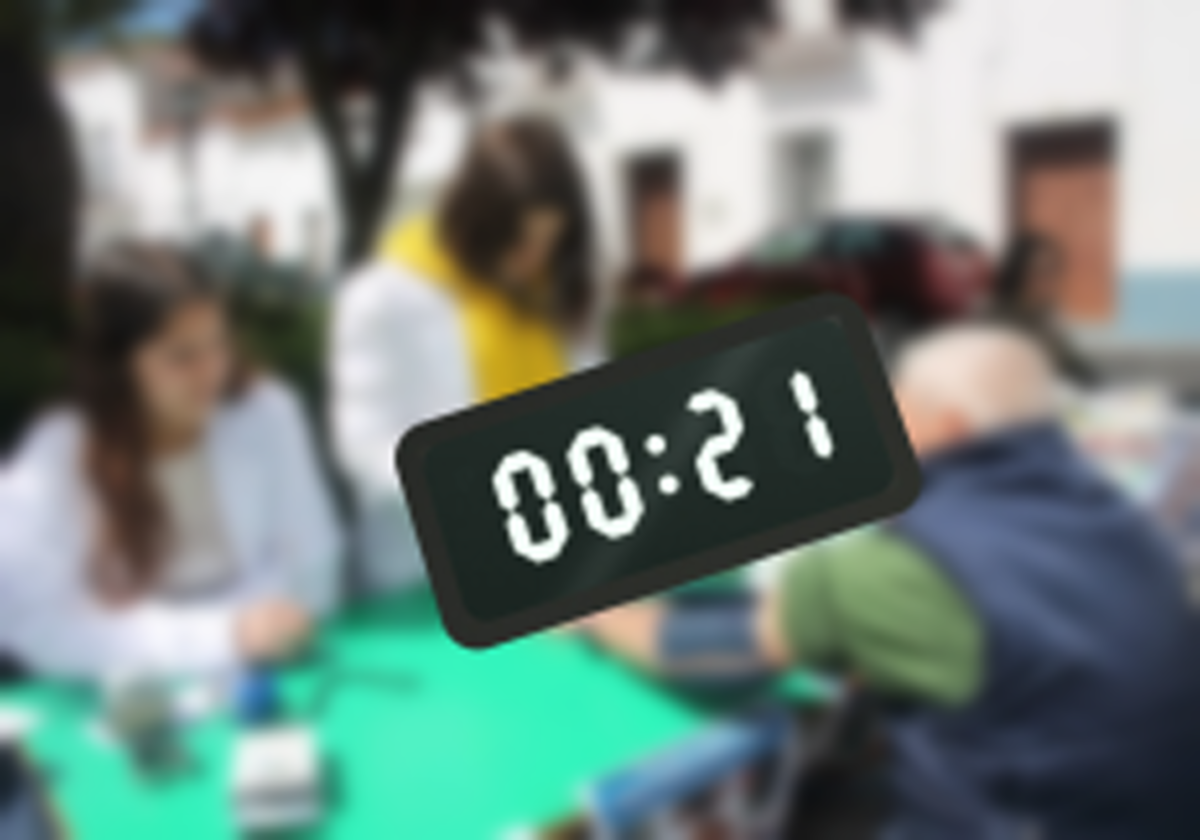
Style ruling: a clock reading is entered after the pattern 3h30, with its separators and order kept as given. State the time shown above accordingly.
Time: 0h21
